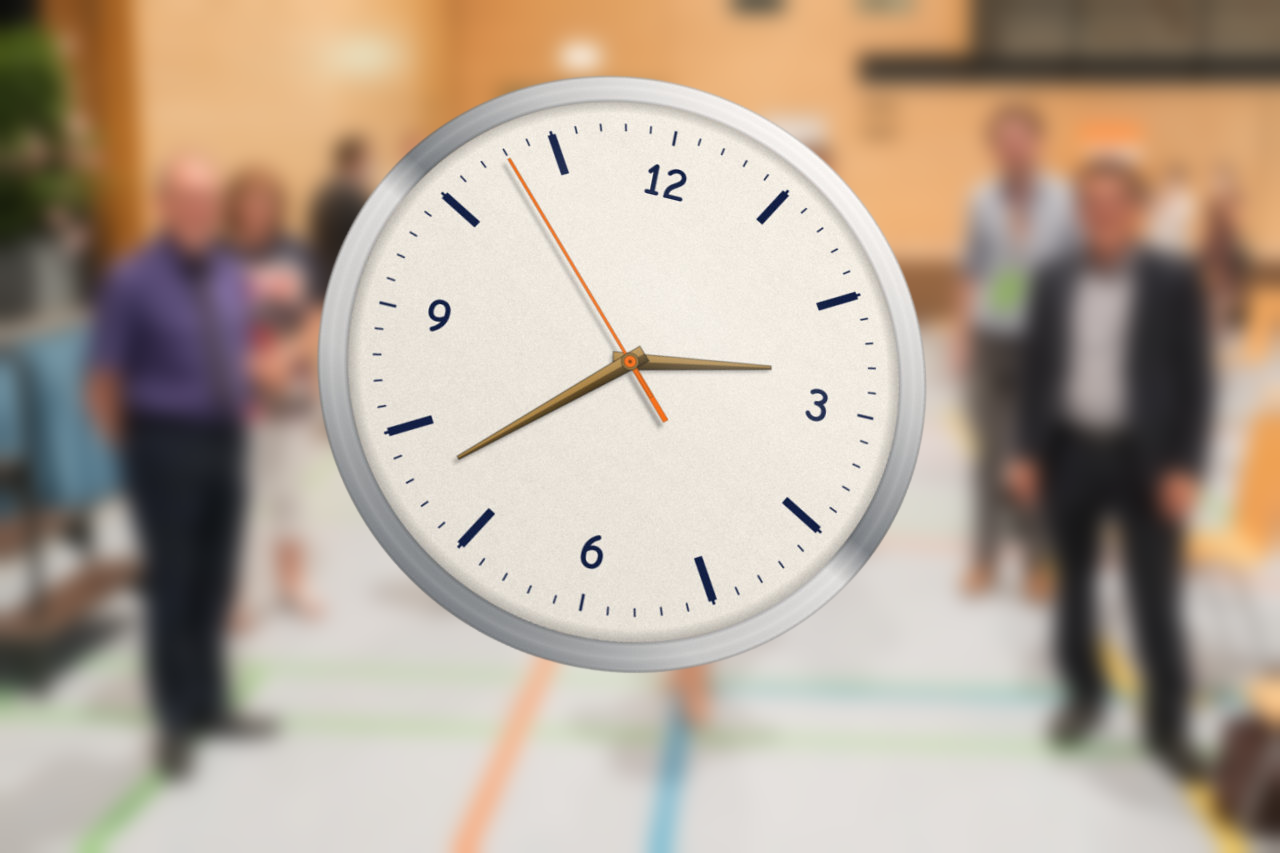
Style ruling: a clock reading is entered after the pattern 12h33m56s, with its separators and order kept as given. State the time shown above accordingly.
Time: 2h37m53s
